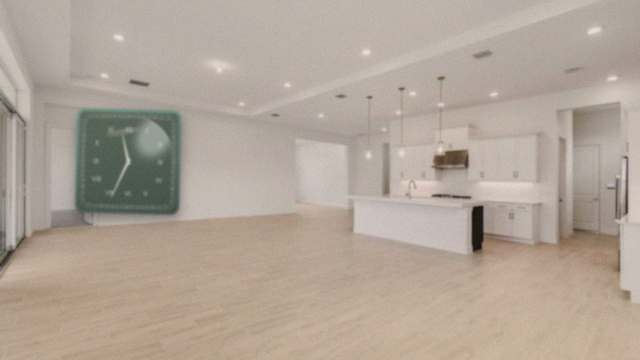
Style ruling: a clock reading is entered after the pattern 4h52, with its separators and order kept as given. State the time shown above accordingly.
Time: 11h34
